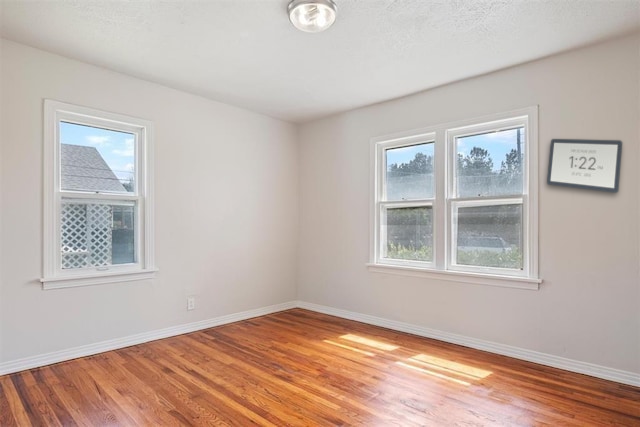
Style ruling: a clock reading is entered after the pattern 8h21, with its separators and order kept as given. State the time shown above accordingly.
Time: 1h22
